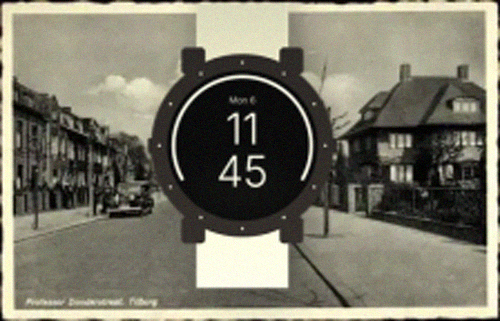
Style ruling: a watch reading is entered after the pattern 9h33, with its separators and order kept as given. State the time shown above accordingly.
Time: 11h45
